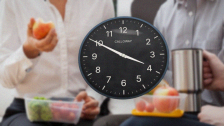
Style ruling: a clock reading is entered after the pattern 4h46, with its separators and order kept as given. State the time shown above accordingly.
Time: 3h50
